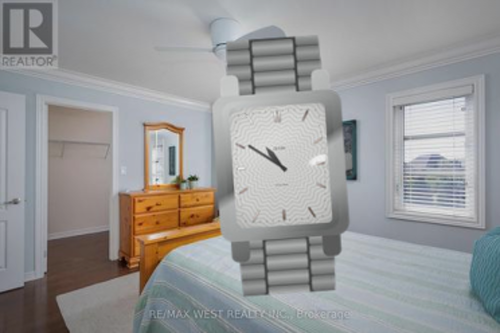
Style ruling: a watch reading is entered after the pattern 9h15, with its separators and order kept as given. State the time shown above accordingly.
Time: 10h51
